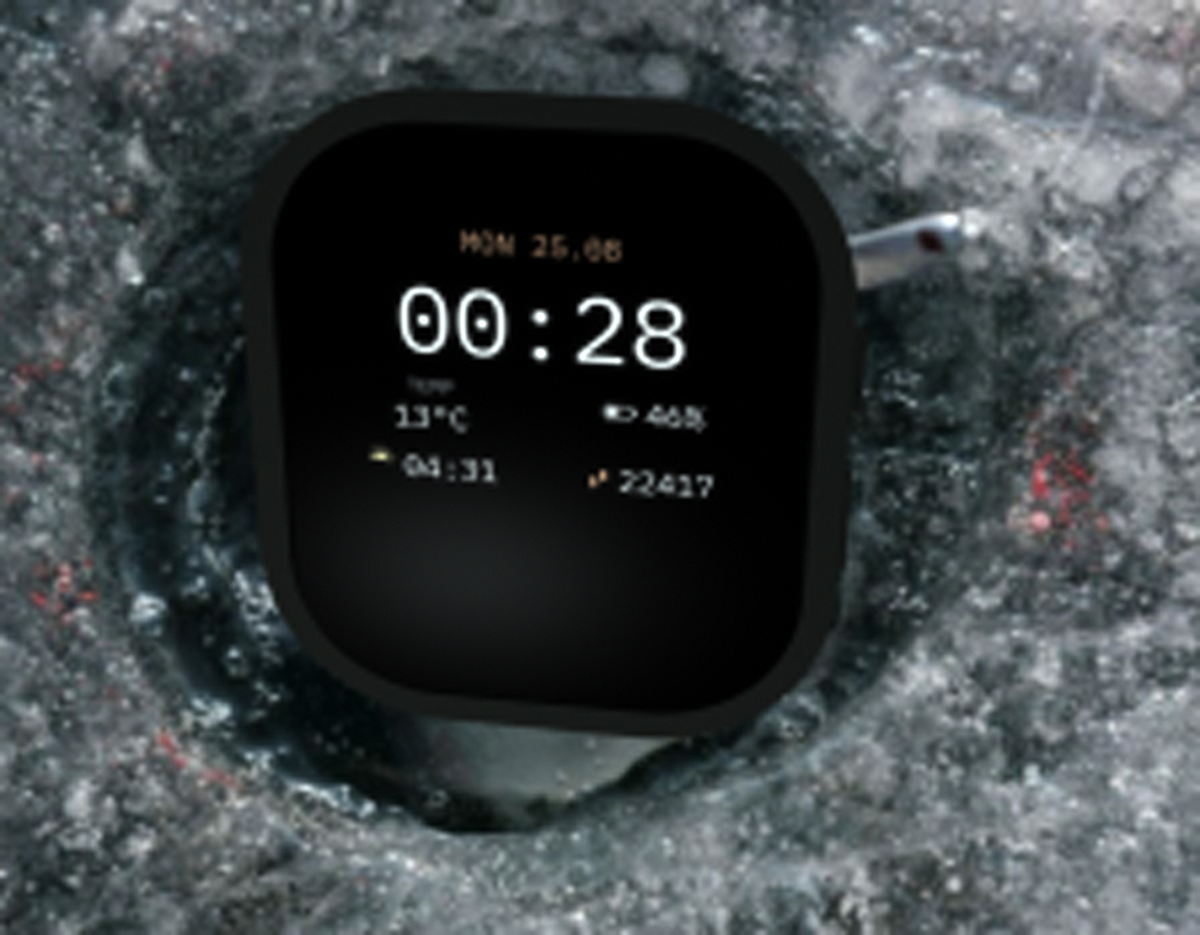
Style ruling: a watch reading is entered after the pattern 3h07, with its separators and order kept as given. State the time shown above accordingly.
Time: 0h28
